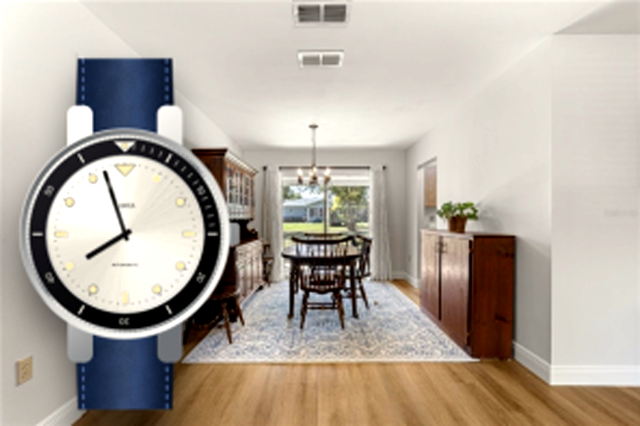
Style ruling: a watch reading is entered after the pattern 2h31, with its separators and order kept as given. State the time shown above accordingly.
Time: 7h57
